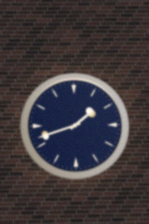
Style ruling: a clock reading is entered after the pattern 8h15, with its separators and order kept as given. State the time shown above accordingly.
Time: 1h42
